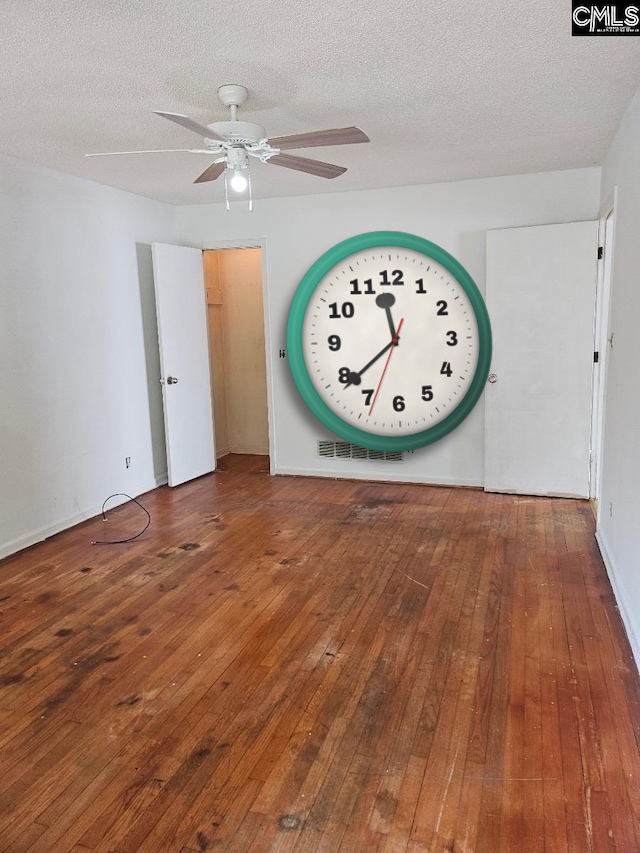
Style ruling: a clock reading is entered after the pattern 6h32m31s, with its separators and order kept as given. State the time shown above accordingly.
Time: 11h38m34s
